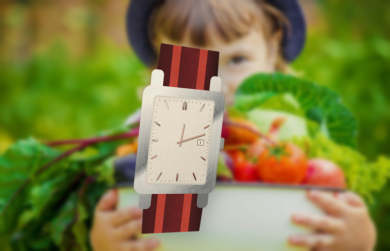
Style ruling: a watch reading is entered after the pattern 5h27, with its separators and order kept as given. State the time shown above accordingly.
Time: 12h12
